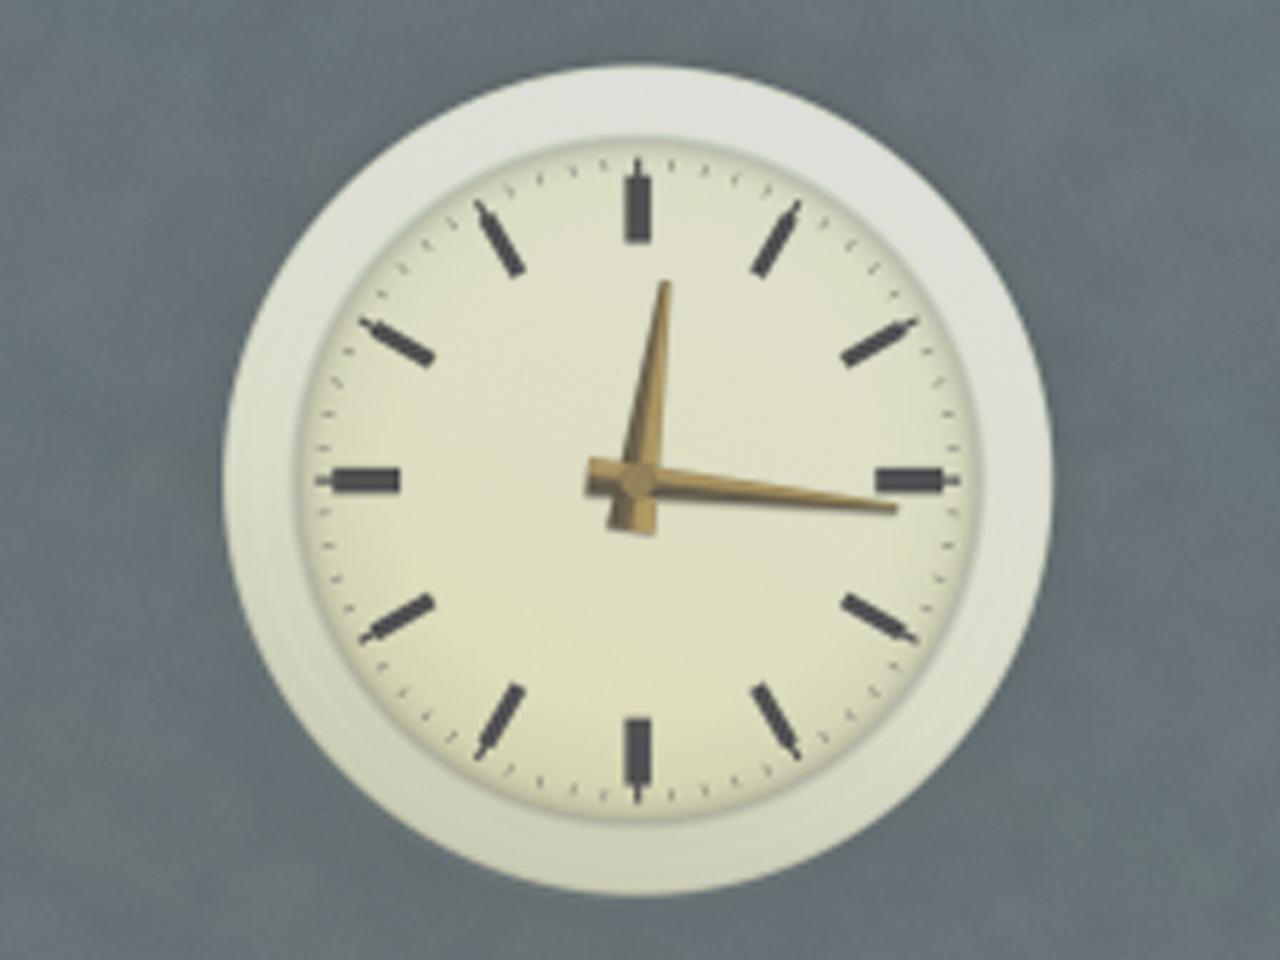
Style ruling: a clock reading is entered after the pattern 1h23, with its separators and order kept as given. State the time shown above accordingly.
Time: 12h16
